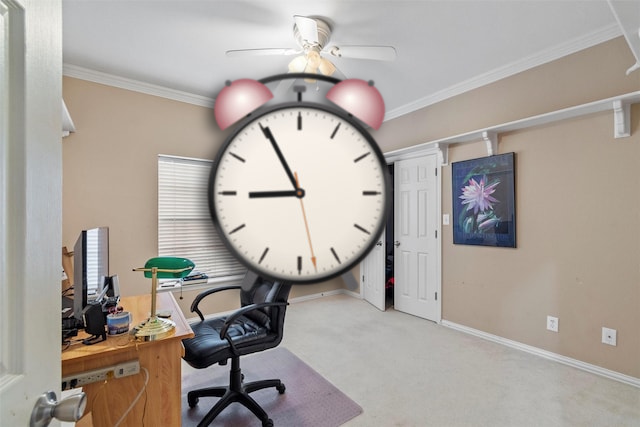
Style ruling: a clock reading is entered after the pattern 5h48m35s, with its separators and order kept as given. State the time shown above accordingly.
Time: 8h55m28s
